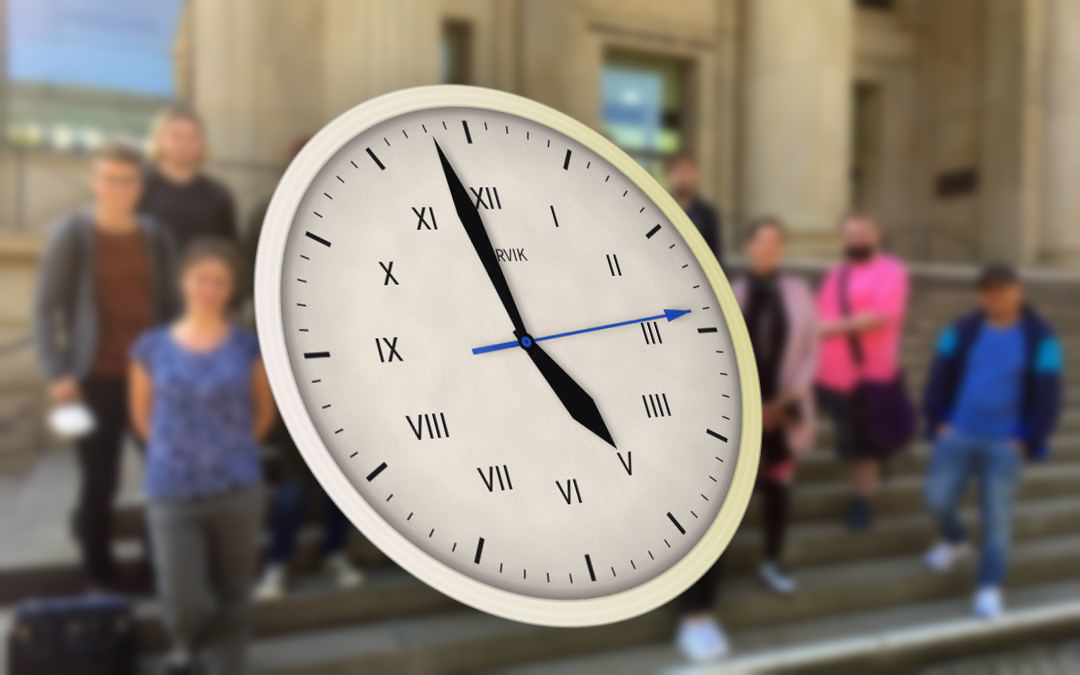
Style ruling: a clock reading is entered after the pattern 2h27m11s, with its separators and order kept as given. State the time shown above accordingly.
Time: 4h58m14s
